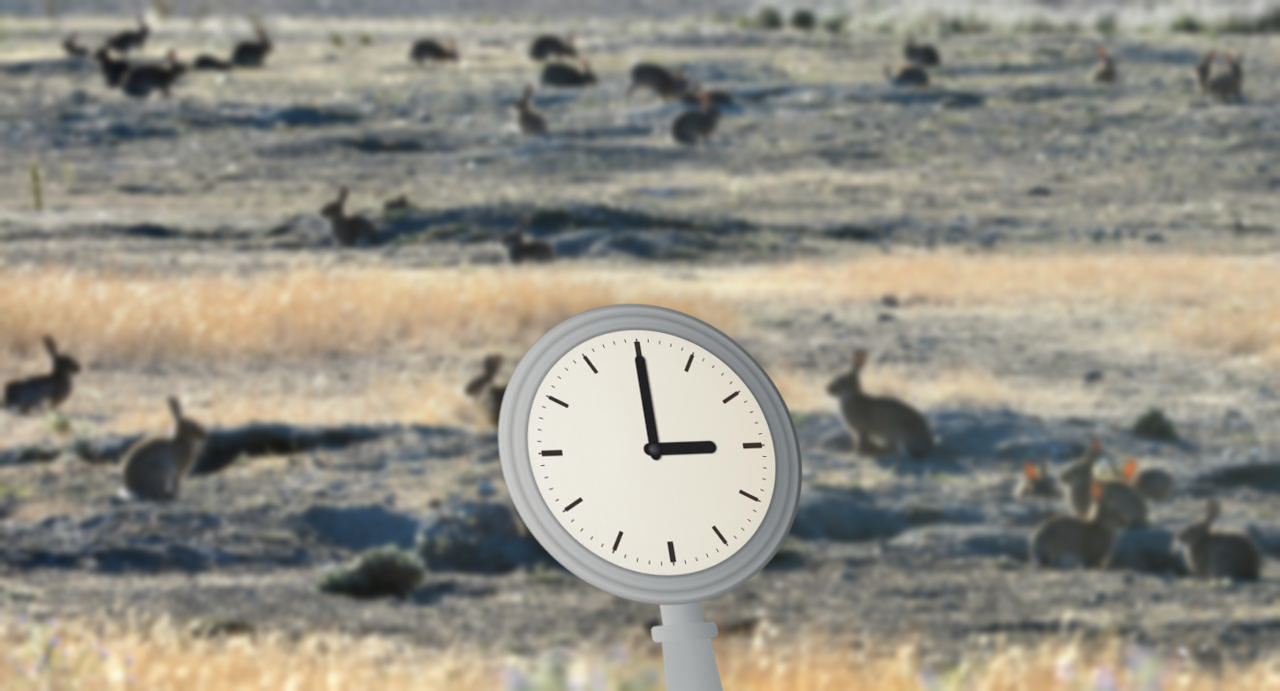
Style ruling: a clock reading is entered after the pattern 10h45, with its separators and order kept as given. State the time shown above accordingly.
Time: 3h00
